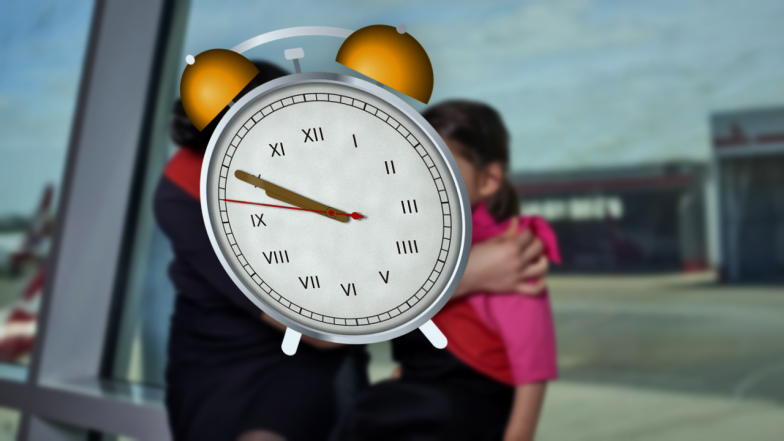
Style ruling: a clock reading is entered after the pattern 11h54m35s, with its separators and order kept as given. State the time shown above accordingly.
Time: 9h49m47s
